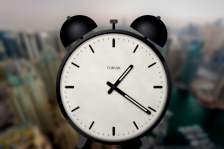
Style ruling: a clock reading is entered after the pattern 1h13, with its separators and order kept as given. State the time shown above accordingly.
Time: 1h21
